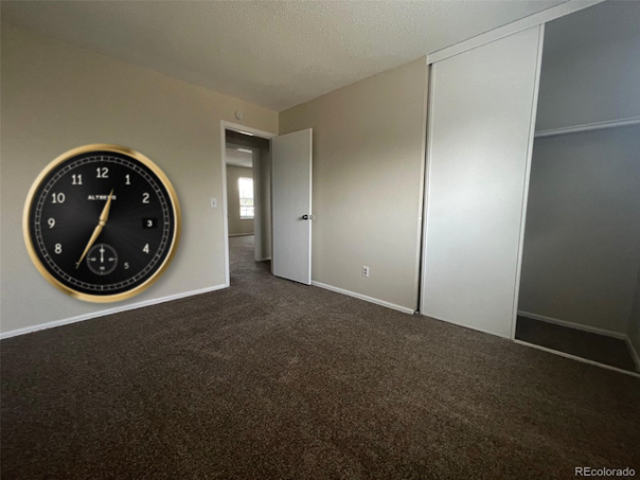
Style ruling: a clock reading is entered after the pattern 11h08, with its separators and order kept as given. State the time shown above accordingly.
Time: 12h35
